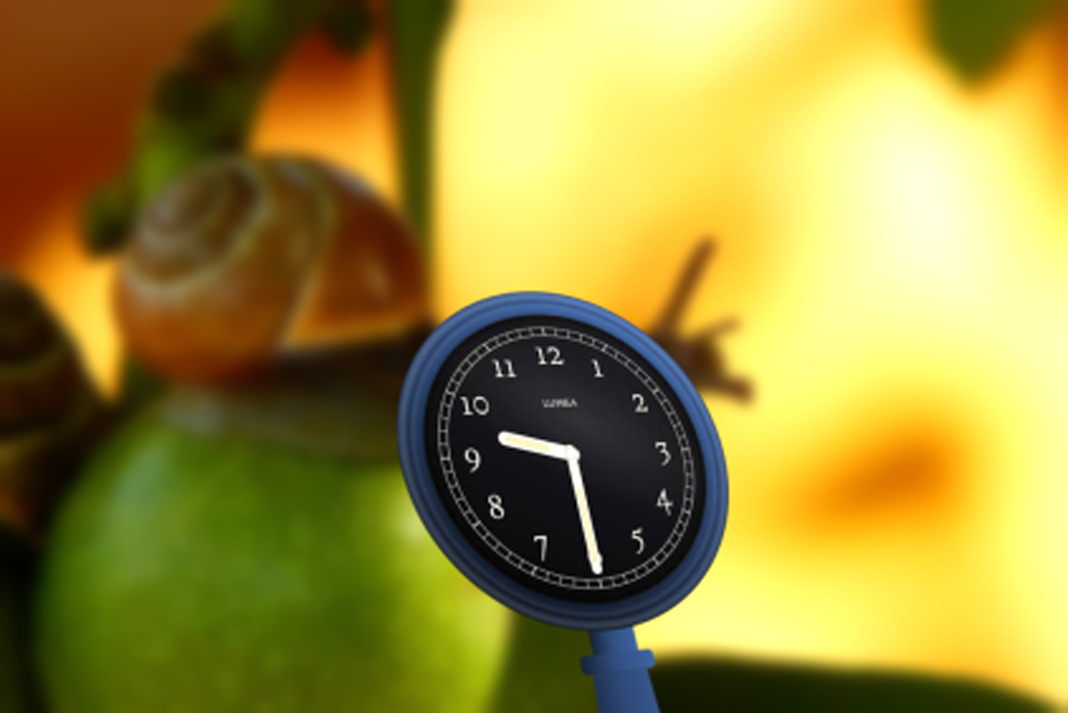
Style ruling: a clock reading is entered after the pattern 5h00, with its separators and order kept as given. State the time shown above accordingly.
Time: 9h30
